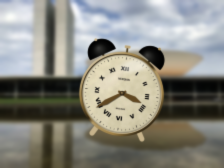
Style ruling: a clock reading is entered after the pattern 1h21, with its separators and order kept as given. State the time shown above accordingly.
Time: 3h39
